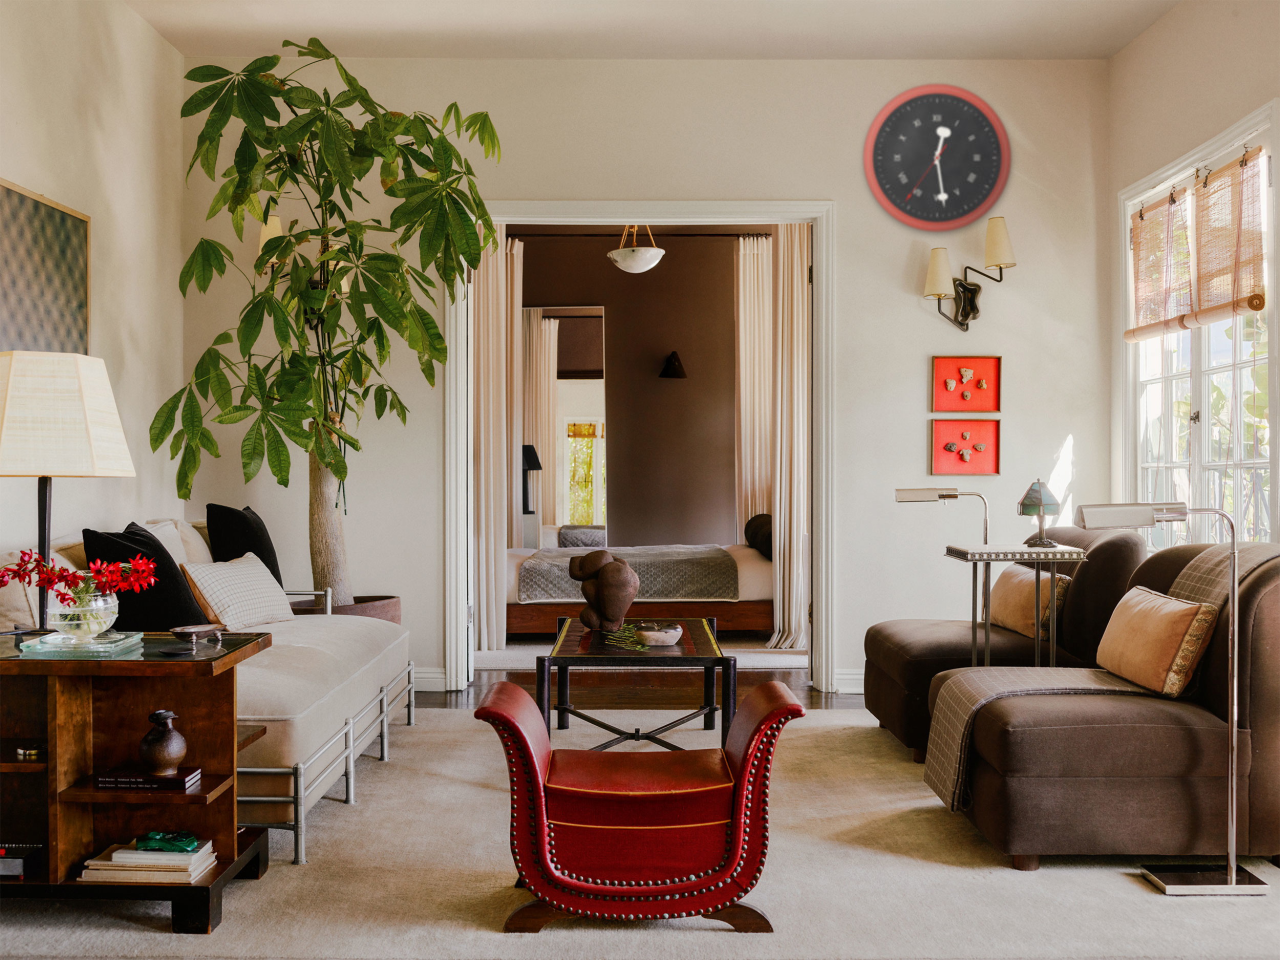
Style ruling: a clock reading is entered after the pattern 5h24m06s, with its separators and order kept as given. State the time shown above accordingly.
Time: 12h28m36s
